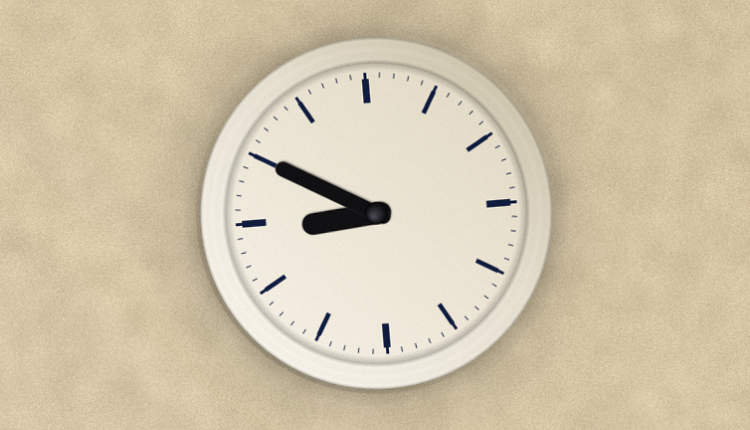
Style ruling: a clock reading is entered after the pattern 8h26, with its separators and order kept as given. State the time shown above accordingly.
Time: 8h50
